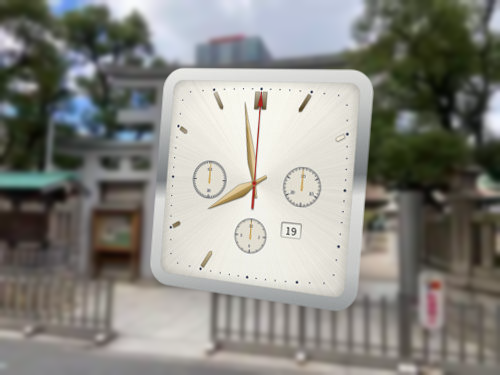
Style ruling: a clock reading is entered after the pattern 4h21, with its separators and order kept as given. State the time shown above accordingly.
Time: 7h58
